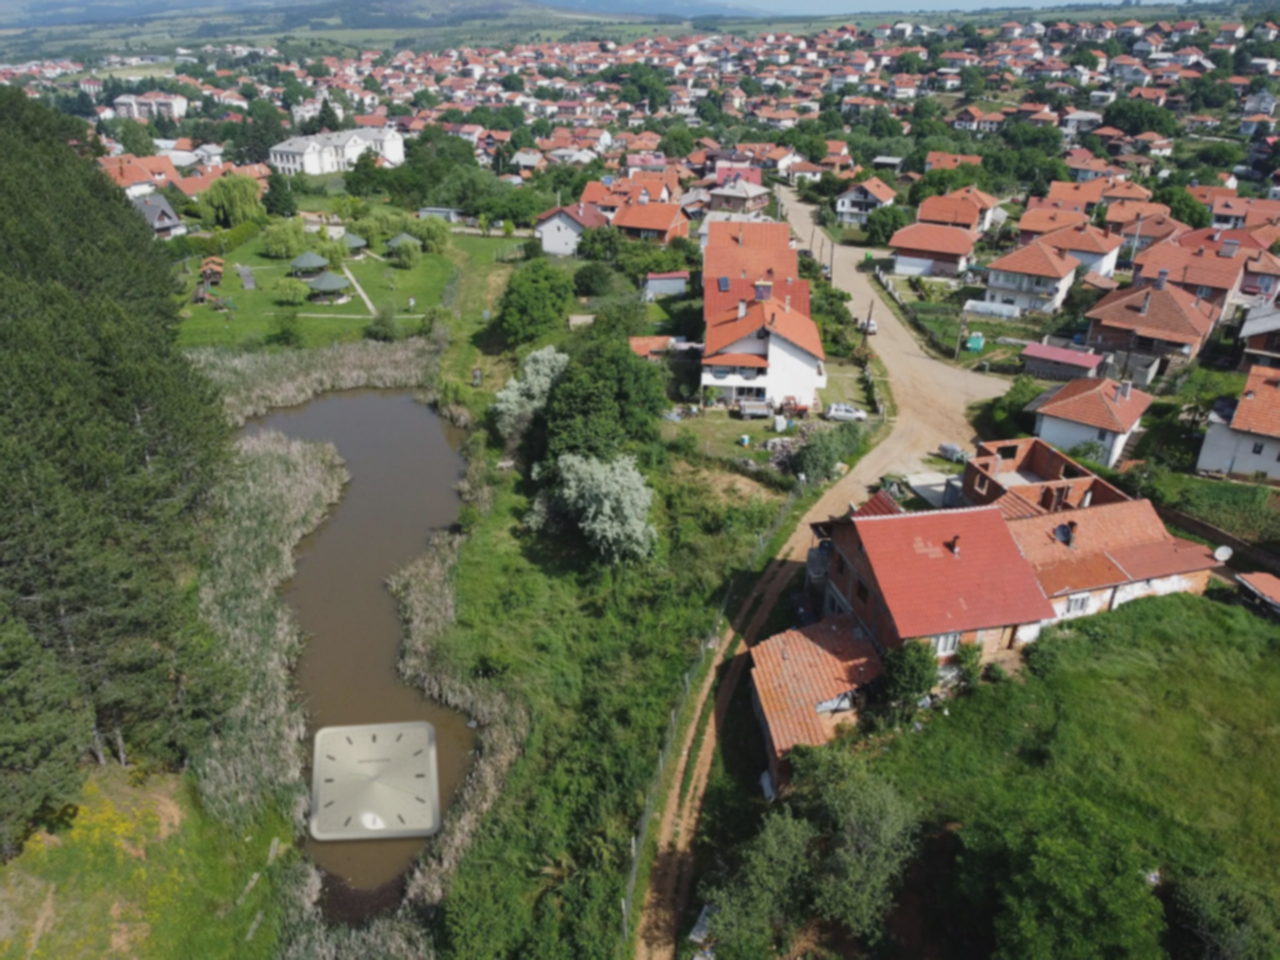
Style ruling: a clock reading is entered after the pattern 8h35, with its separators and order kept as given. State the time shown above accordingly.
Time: 9h19
